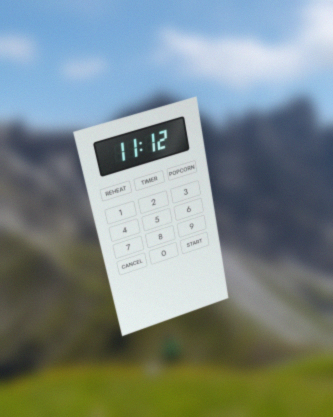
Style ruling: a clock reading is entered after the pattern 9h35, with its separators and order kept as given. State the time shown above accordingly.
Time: 11h12
